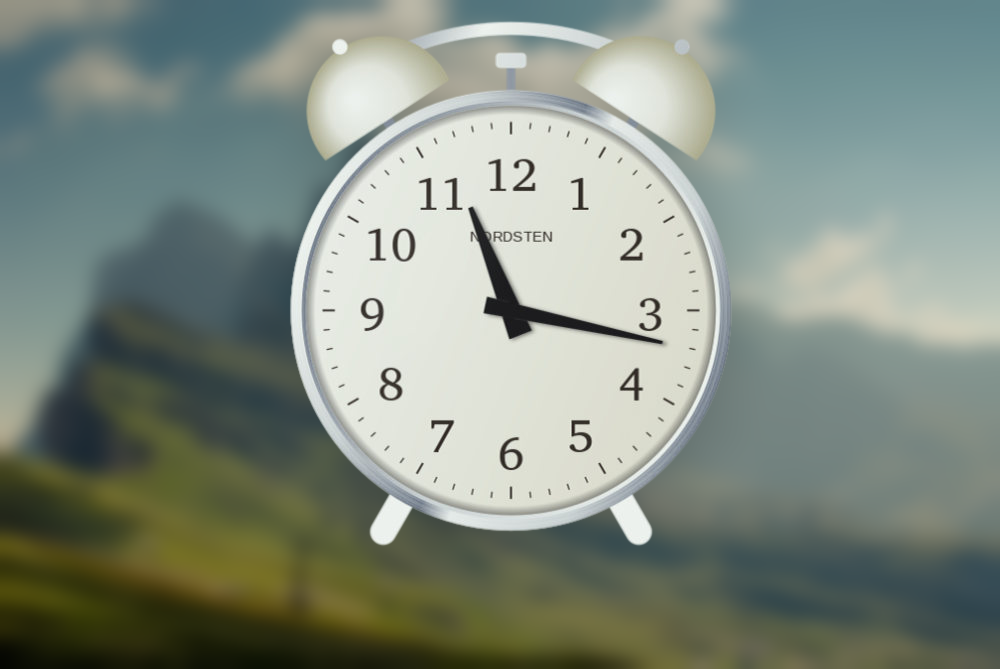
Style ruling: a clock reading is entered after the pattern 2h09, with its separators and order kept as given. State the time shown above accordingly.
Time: 11h17
